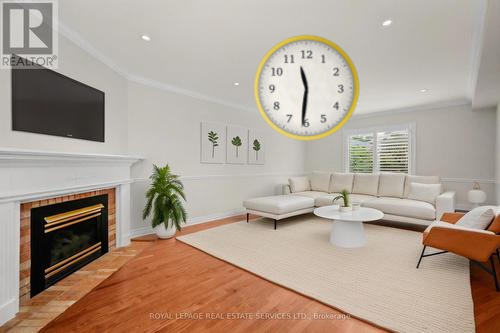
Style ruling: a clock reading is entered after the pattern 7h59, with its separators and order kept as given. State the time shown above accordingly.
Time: 11h31
